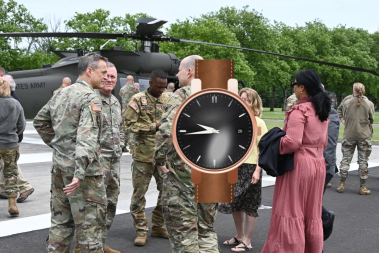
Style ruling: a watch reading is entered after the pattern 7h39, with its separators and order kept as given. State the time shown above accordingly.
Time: 9h44
